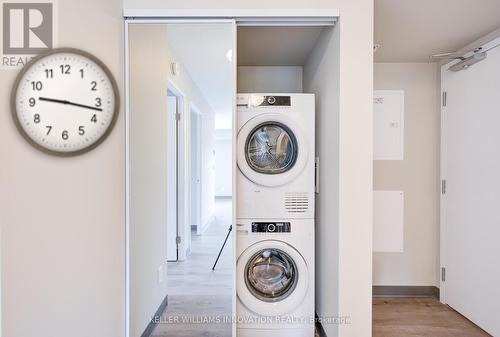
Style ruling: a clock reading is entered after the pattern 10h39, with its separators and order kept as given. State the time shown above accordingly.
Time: 9h17
